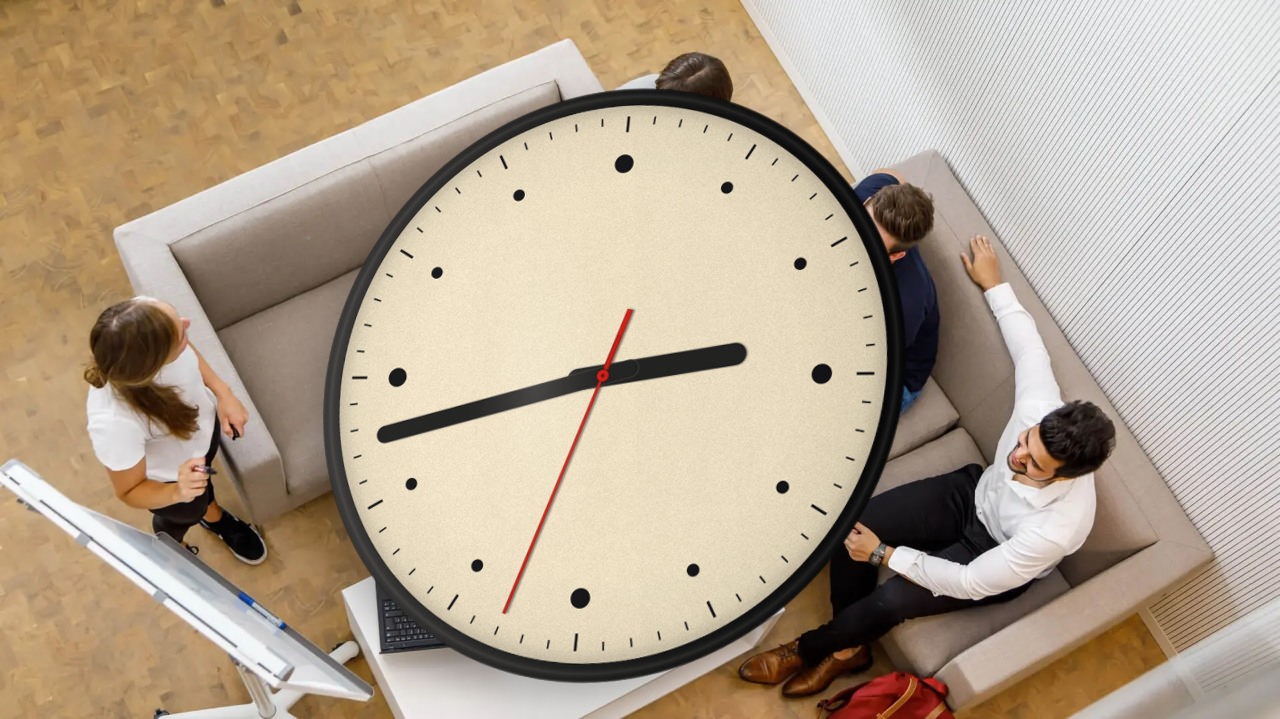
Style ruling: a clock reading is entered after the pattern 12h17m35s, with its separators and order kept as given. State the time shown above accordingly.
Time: 2h42m33s
